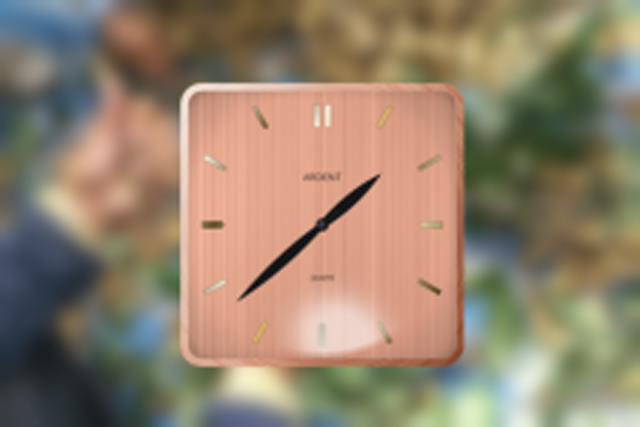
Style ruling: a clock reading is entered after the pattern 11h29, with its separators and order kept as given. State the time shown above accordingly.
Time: 1h38
